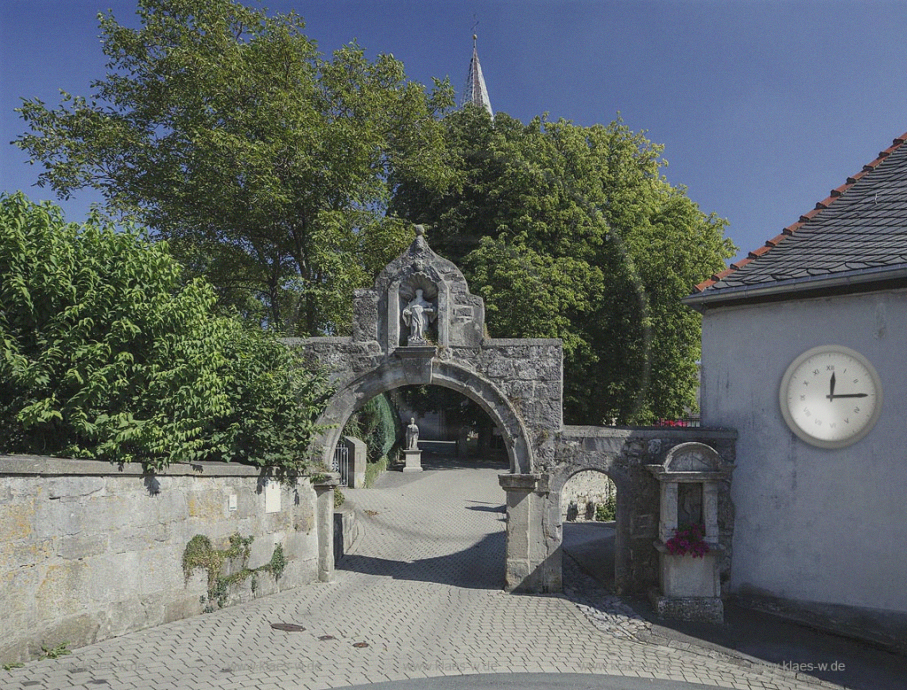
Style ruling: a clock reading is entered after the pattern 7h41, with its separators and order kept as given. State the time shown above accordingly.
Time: 12h15
